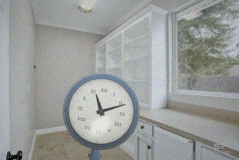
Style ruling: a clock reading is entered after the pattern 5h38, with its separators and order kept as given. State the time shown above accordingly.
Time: 11h11
